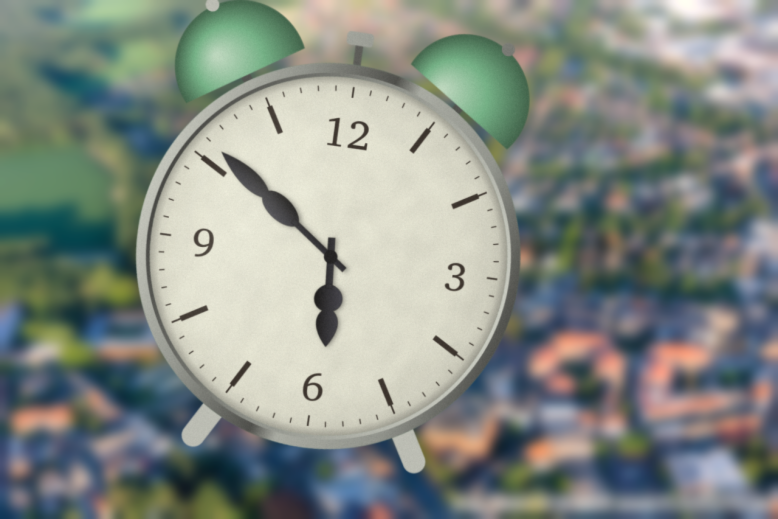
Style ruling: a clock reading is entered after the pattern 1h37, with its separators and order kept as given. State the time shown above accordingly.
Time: 5h51
